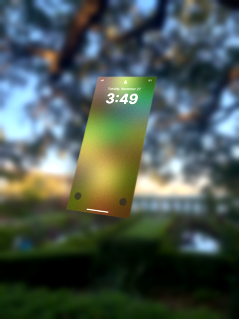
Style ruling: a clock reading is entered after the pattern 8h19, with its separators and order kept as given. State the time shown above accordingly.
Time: 3h49
